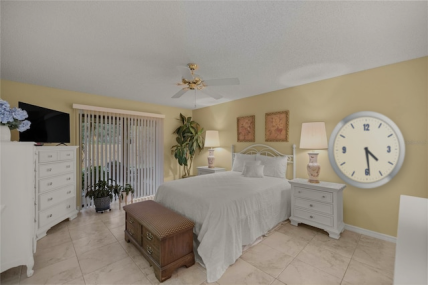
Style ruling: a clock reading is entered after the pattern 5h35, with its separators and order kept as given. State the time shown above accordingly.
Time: 4h29
